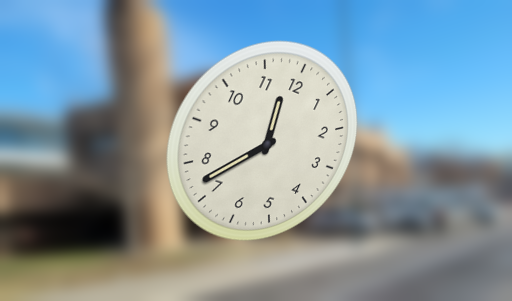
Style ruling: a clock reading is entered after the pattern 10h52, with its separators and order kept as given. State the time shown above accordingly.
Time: 11h37
